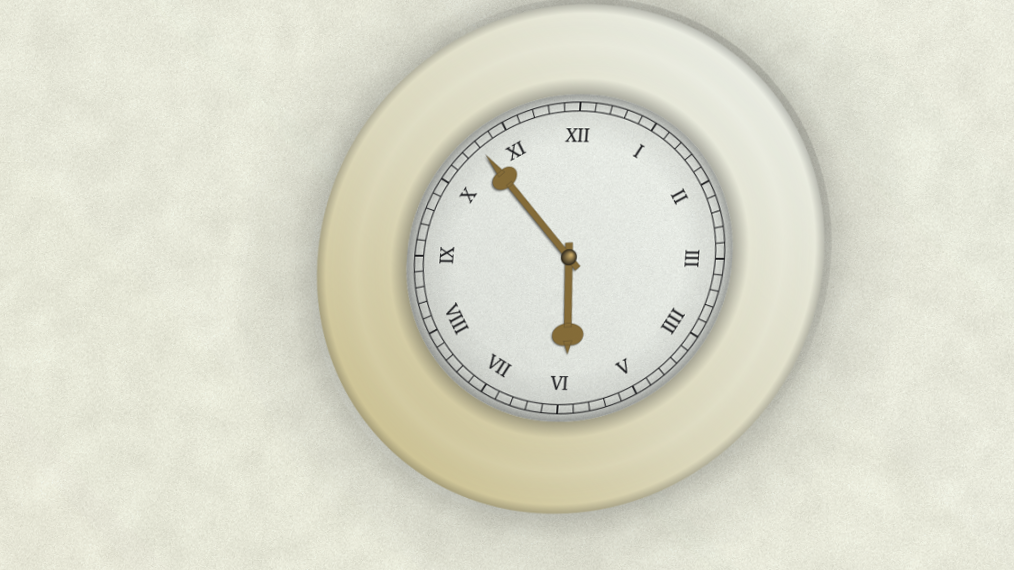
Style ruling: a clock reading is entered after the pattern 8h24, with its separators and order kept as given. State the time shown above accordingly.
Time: 5h53
